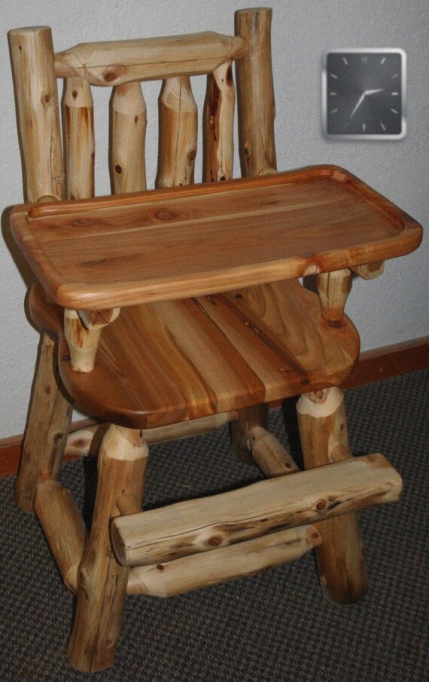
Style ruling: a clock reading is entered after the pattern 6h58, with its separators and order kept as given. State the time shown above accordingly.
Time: 2h35
